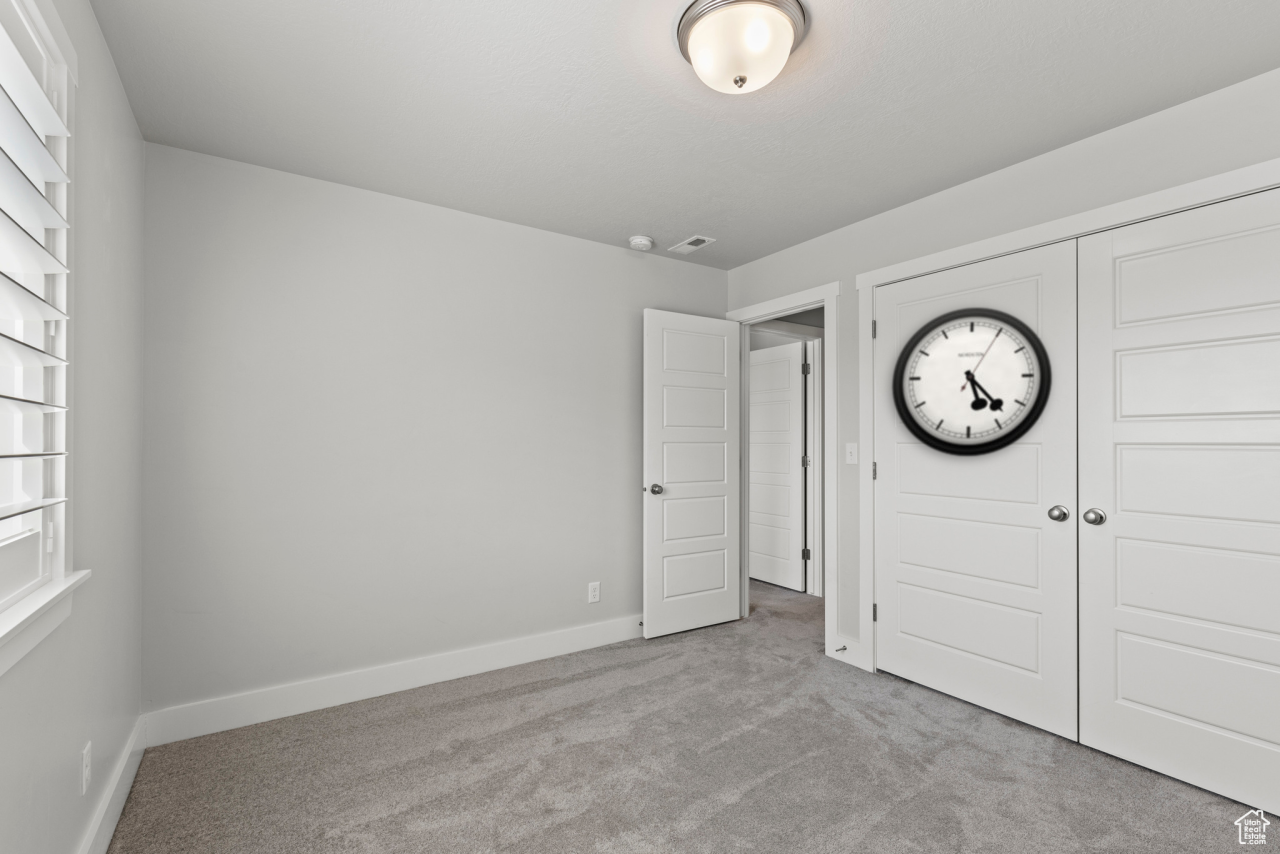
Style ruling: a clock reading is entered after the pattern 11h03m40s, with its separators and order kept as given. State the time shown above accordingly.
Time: 5h23m05s
